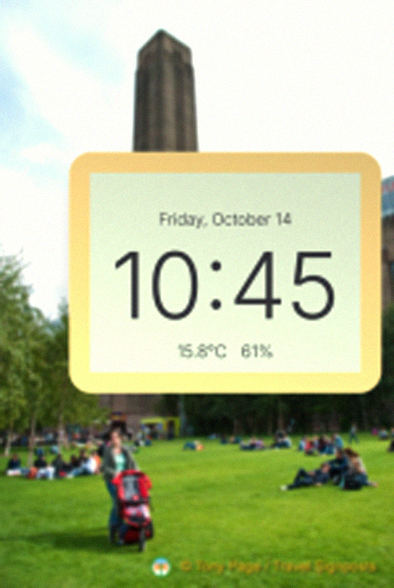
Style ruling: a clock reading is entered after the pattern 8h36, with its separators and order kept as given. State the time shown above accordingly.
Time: 10h45
